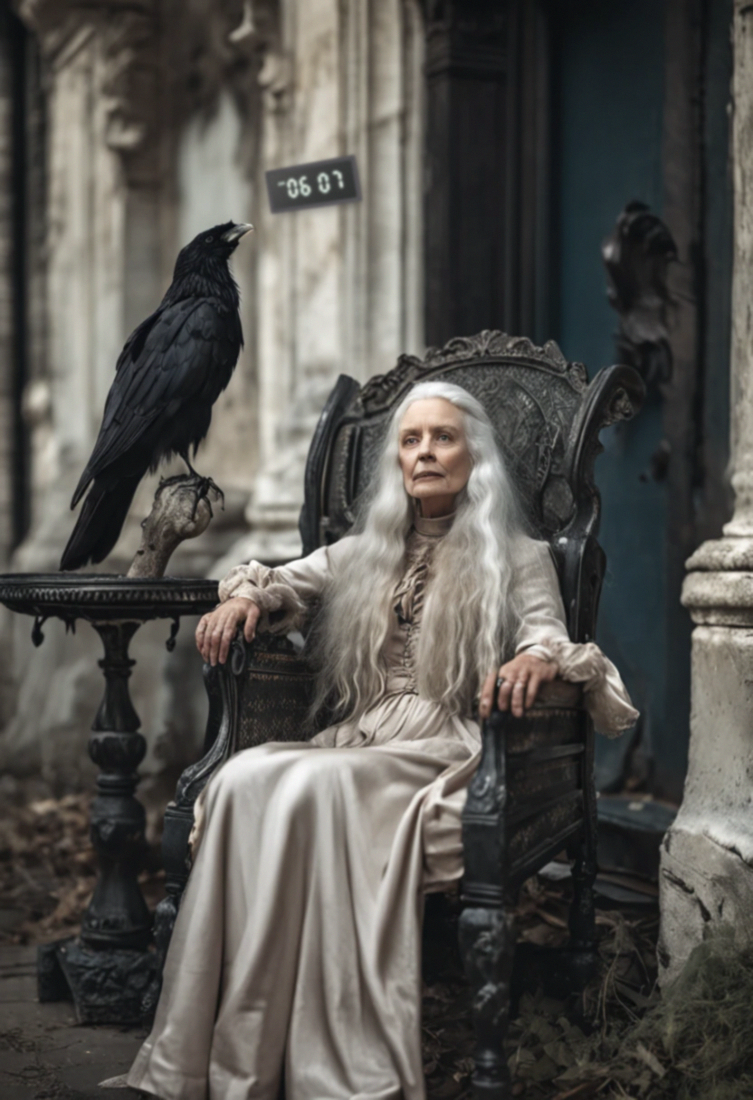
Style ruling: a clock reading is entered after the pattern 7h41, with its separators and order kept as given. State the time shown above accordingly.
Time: 6h07
